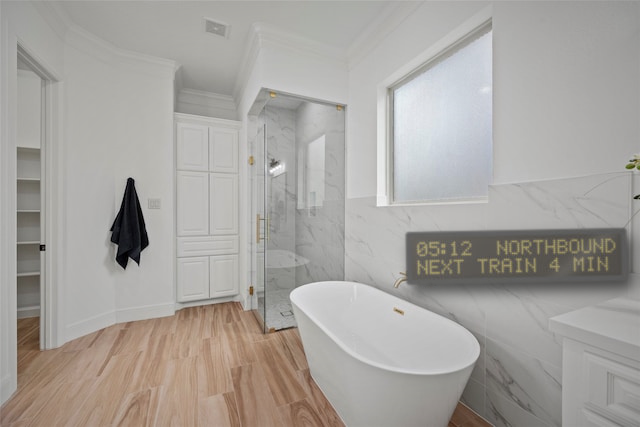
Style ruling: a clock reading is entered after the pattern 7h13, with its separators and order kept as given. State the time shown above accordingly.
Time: 5h12
